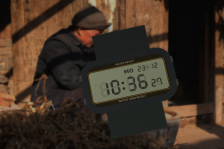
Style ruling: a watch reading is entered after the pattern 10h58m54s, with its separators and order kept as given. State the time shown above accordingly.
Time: 10h36m27s
